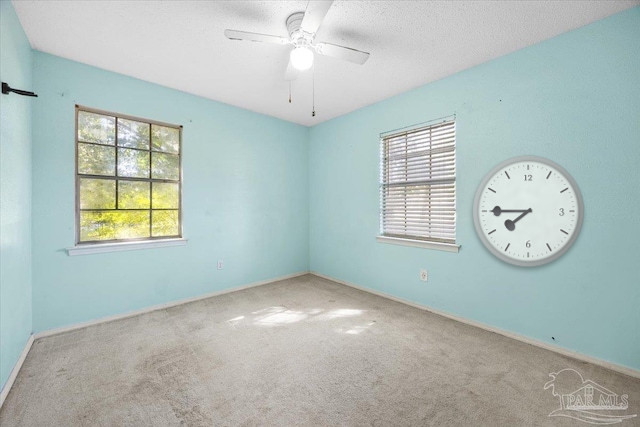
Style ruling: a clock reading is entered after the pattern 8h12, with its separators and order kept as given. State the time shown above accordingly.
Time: 7h45
